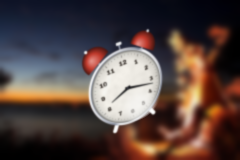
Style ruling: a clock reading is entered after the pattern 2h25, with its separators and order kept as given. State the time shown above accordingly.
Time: 8h17
